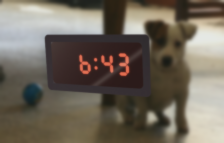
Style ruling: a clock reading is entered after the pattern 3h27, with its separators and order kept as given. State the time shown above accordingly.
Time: 6h43
